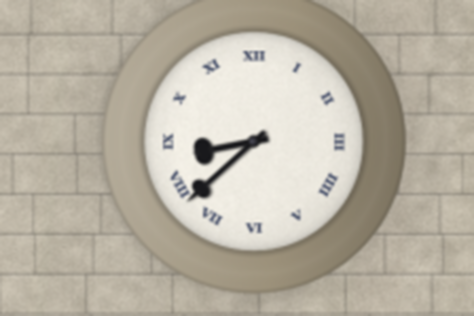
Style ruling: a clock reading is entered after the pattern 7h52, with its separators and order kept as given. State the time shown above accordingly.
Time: 8h38
